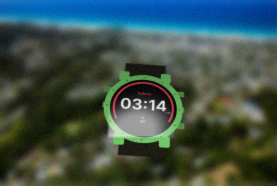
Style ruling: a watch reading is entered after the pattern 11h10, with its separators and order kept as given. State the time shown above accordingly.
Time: 3h14
